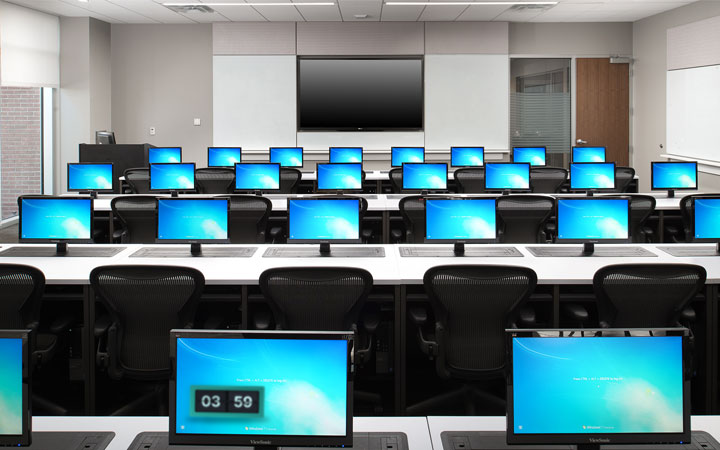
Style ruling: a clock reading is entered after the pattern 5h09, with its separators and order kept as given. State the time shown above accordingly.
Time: 3h59
